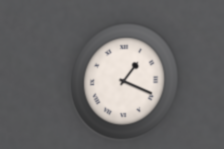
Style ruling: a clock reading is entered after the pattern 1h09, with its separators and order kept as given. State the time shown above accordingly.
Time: 1h19
